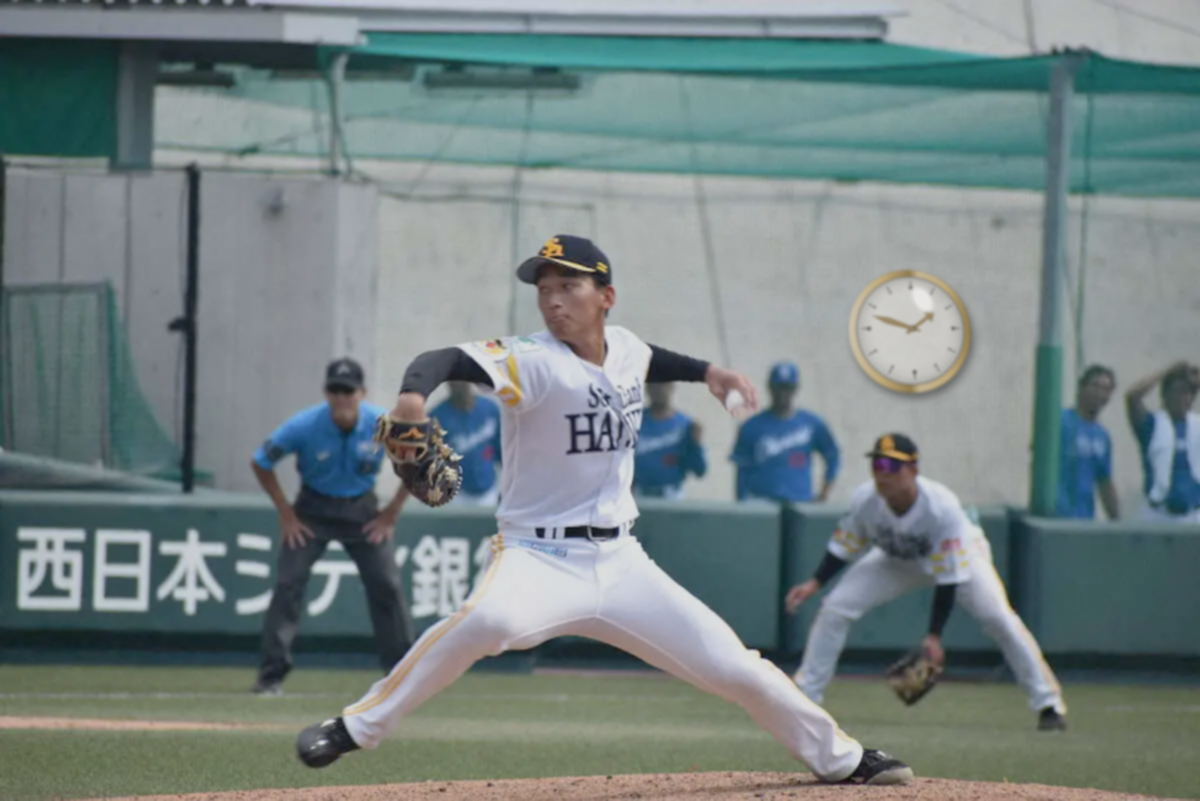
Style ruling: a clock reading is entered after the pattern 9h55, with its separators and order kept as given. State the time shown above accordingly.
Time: 1h48
